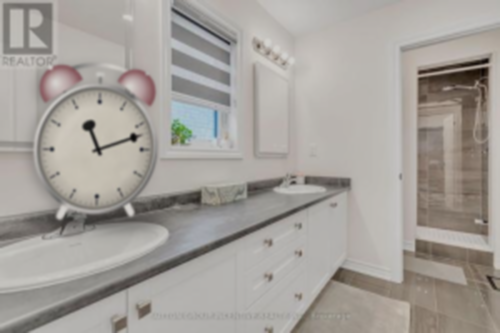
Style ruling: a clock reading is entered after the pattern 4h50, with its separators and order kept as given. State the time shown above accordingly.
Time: 11h12
